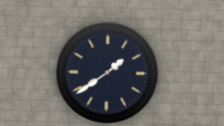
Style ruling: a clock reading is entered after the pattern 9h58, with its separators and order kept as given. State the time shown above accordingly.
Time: 1h39
